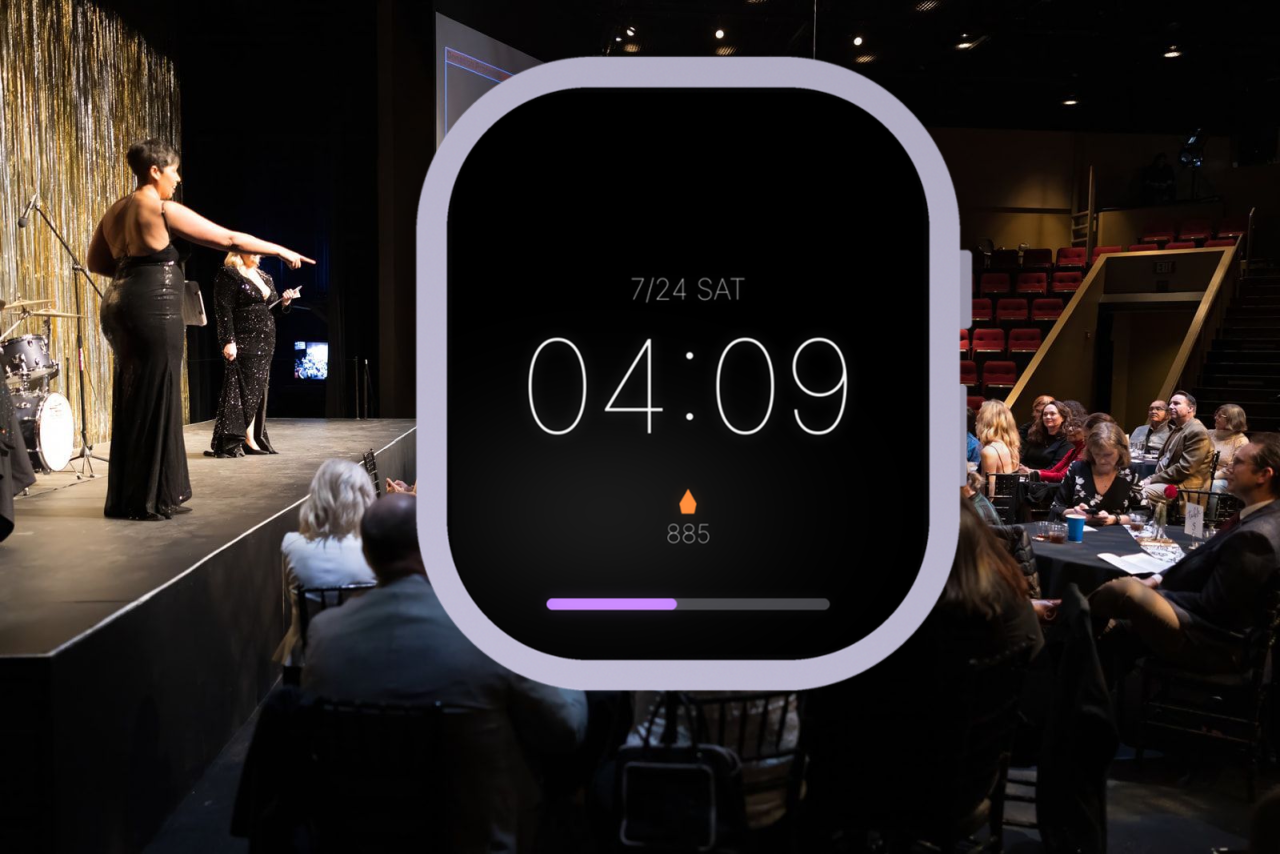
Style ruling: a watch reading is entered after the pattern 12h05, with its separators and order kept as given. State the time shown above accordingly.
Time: 4h09
